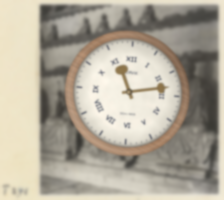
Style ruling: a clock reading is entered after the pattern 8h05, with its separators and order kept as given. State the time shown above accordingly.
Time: 11h13
